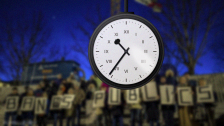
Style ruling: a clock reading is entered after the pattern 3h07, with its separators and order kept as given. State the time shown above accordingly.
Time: 10h36
